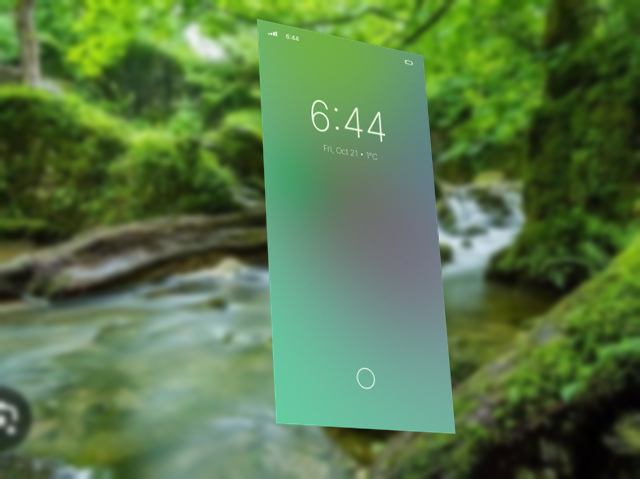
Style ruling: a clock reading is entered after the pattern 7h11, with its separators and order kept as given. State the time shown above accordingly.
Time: 6h44
